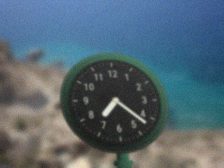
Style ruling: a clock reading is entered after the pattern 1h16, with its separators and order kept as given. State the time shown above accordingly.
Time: 7h22
